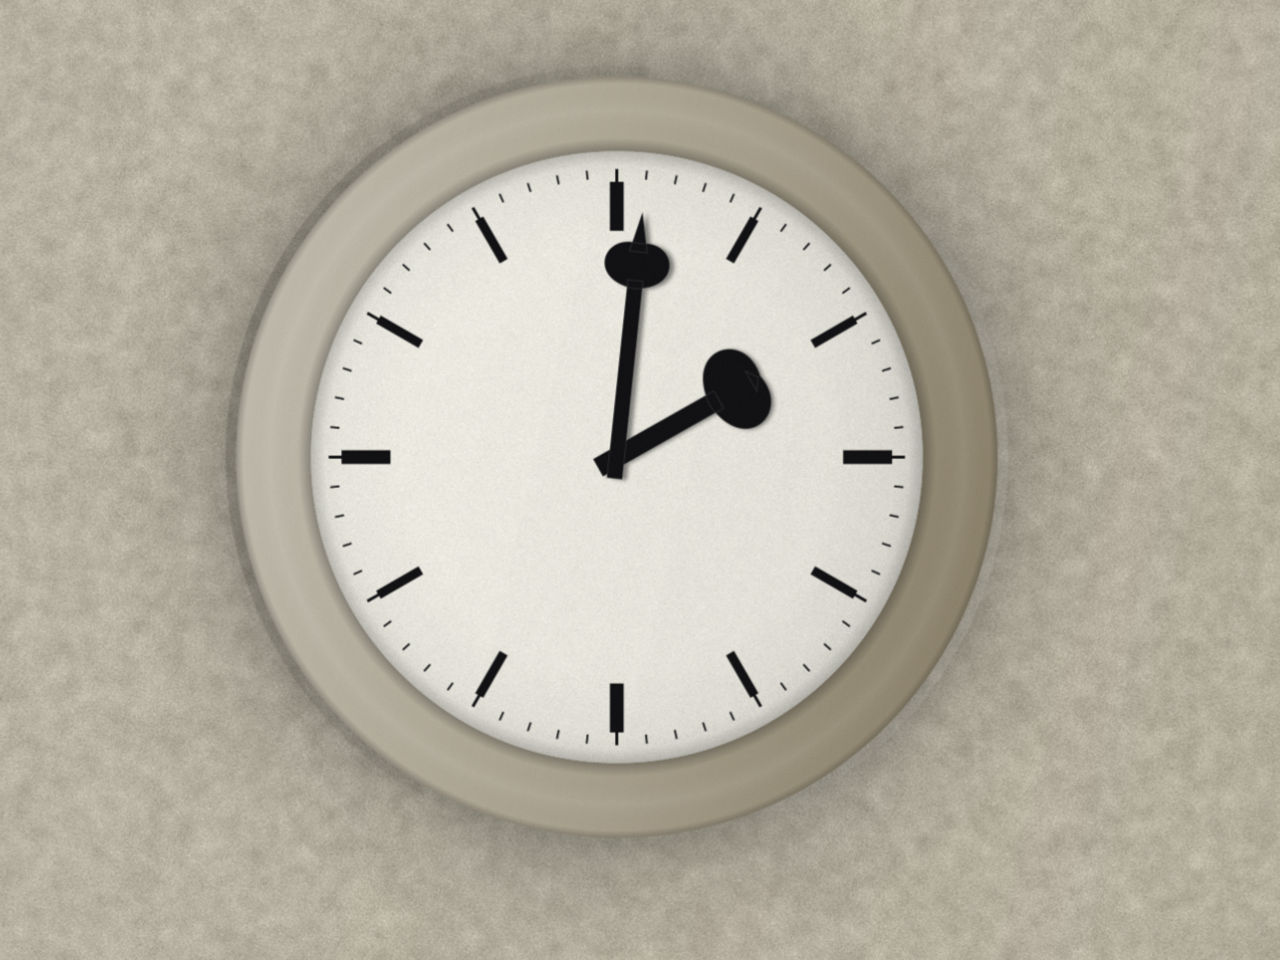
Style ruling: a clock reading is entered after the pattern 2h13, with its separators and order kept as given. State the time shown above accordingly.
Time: 2h01
